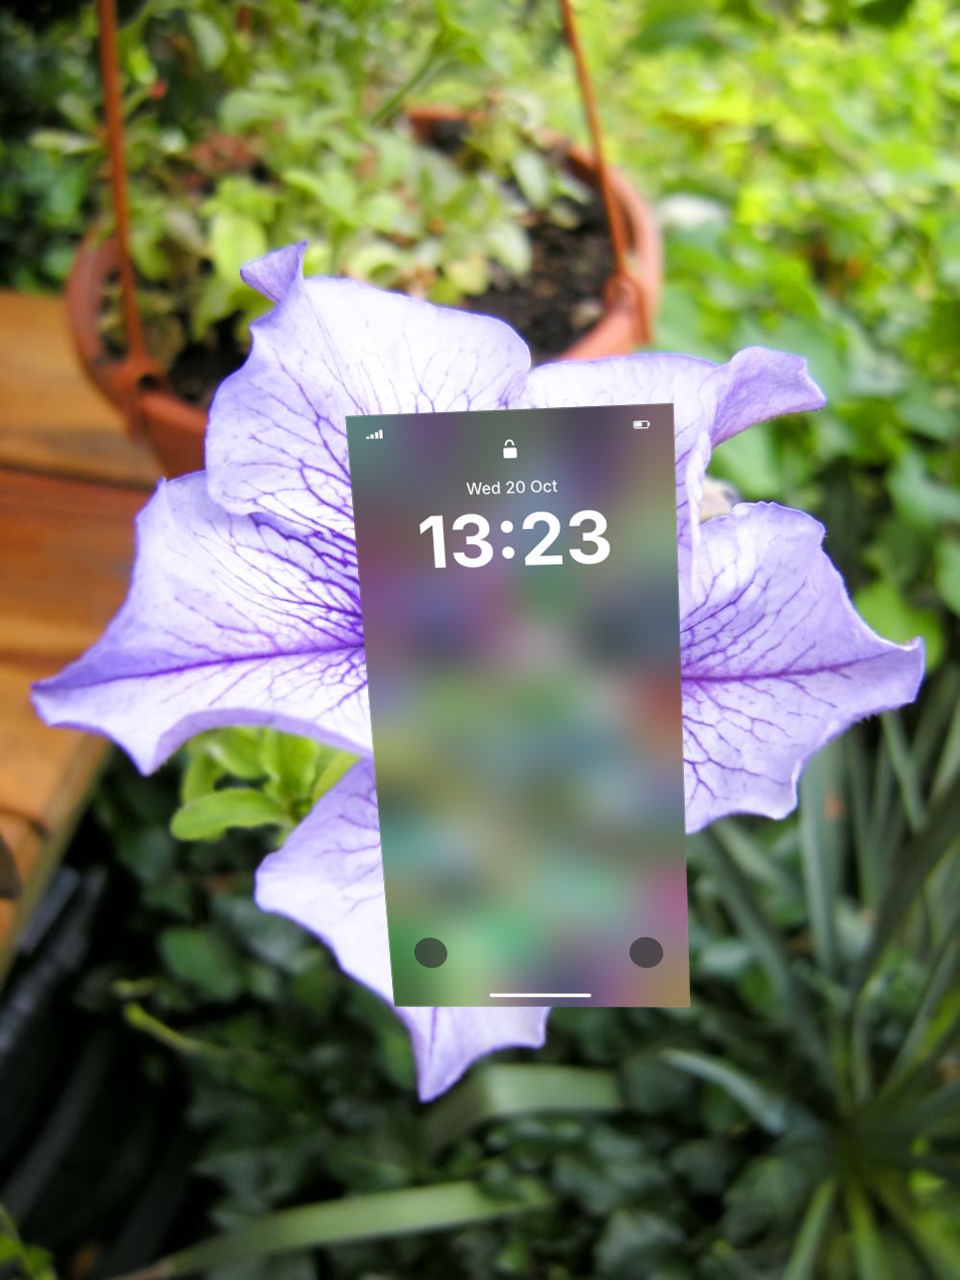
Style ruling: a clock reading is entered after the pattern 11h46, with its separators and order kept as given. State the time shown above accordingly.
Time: 13h23
